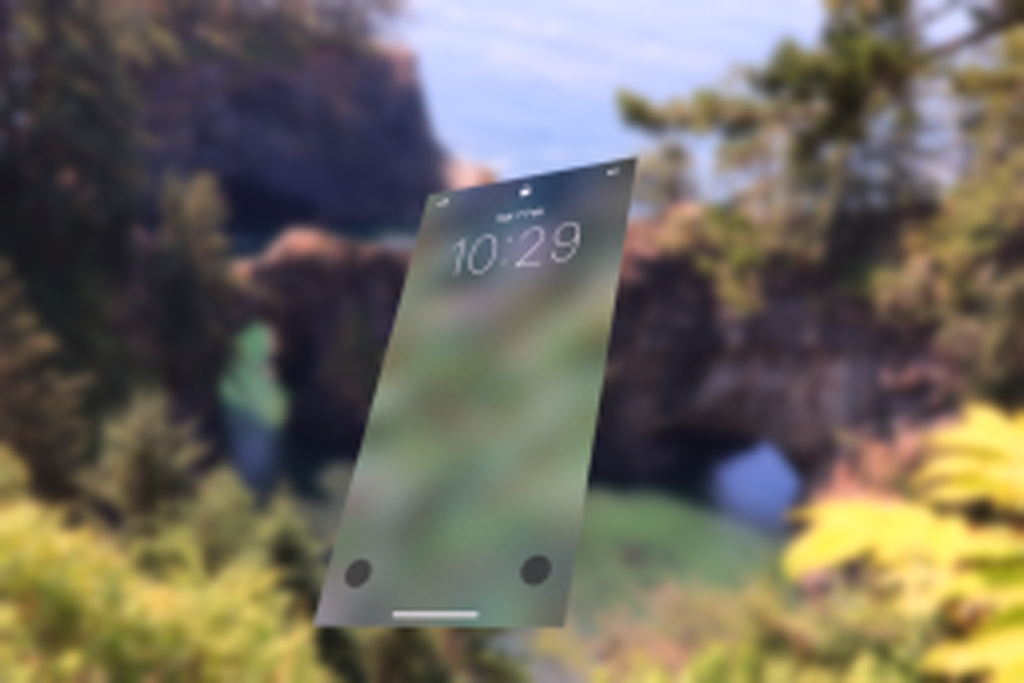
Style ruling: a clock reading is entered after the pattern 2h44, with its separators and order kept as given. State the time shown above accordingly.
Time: 10h29
